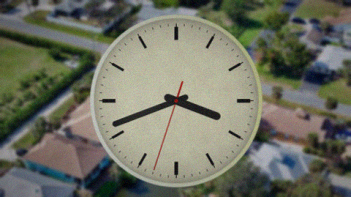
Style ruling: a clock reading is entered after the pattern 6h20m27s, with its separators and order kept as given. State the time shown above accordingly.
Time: 3h41m33s
